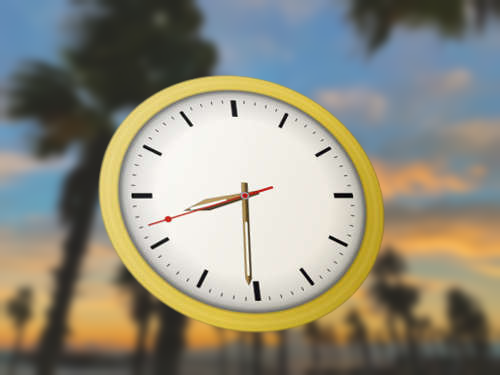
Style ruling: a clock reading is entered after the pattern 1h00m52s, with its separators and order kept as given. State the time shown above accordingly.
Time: 8h30m42s
